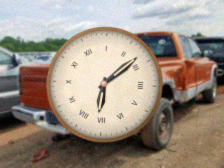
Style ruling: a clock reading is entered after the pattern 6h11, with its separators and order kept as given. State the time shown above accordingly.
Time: 7h13
